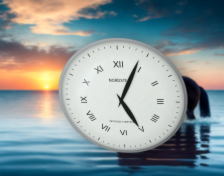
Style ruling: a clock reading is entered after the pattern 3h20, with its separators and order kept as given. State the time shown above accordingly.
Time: 5h04
